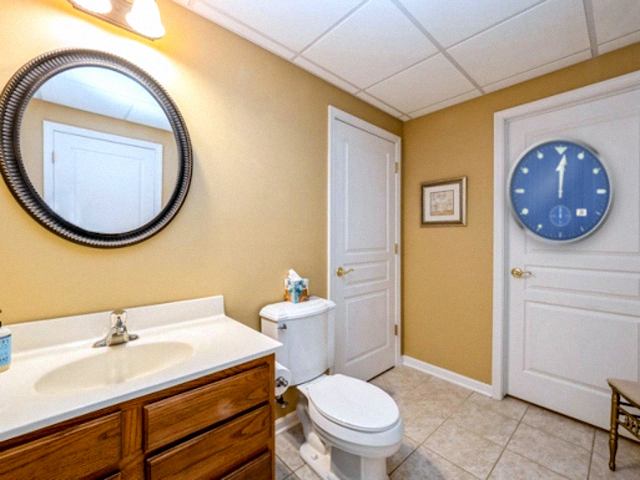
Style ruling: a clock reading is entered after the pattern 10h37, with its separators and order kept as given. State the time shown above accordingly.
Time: 12h01
